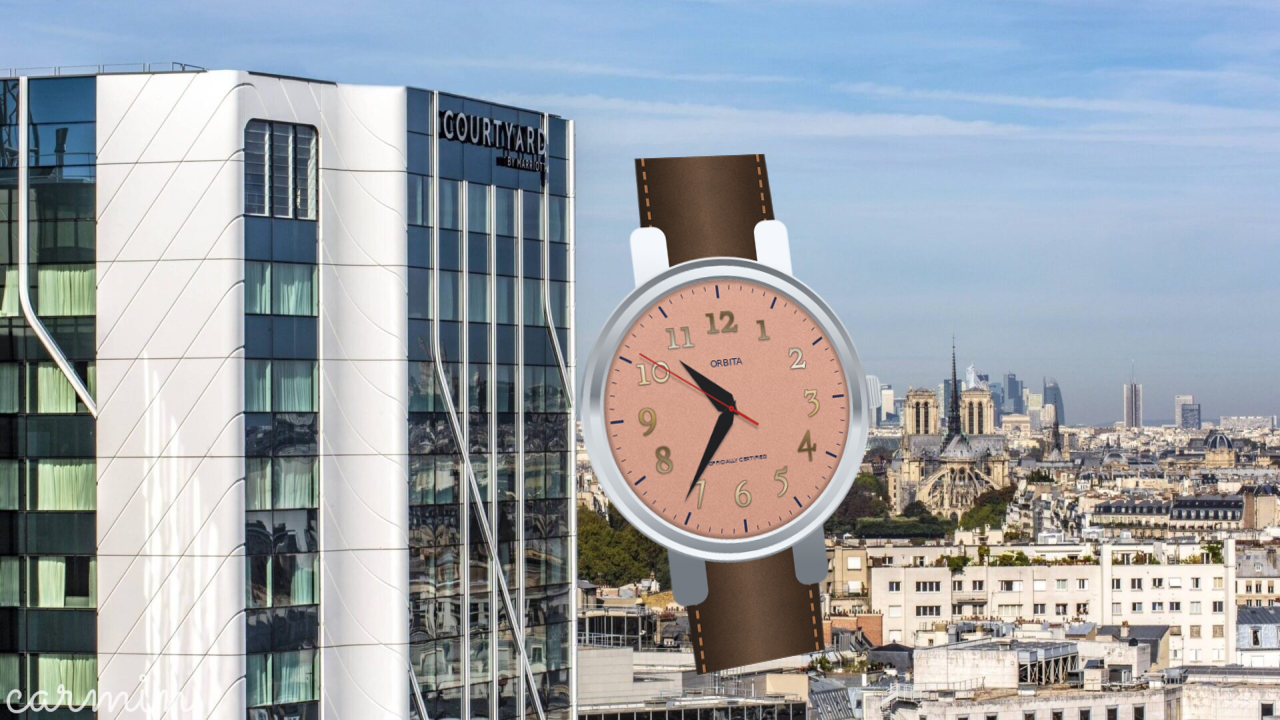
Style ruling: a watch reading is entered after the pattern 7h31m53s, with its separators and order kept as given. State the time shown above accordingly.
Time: 10h35m51s
